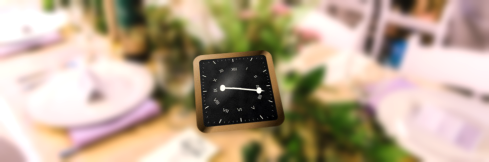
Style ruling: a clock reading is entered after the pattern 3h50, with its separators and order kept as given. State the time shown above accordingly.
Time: 9h17
